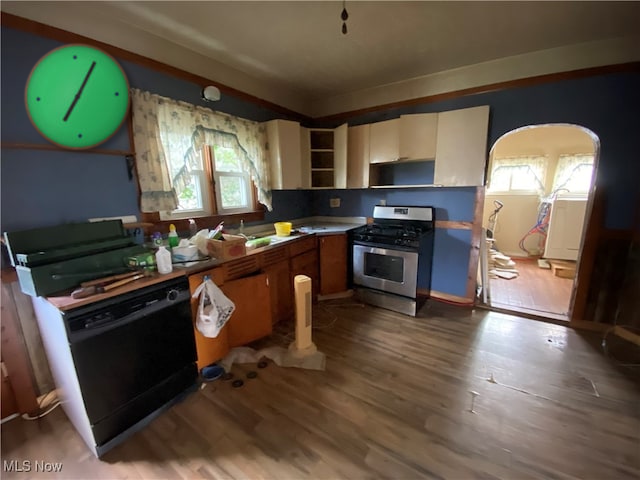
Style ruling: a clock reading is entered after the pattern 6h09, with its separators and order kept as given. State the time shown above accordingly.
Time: 7h05
